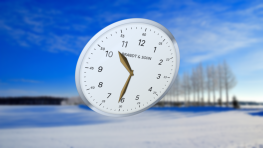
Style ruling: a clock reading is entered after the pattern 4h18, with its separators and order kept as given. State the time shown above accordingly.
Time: 10h31
